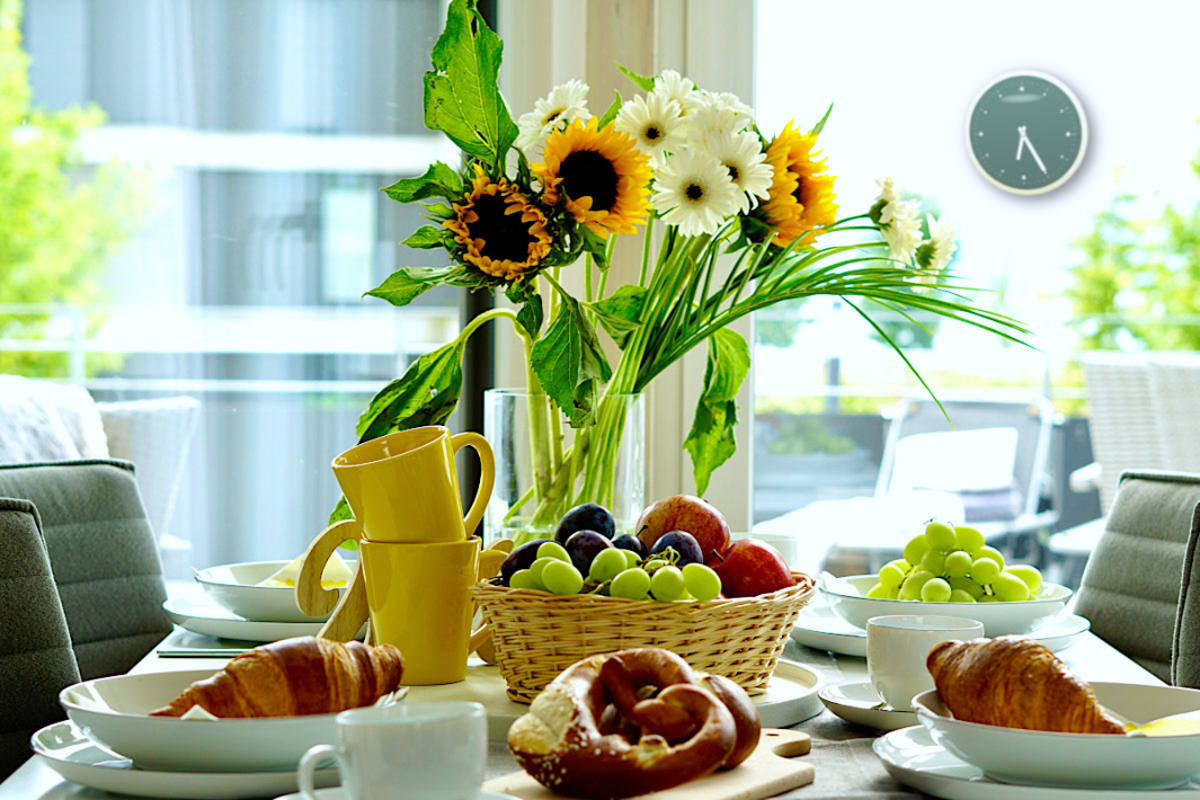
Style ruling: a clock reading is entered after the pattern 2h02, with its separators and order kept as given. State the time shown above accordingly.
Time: 6h25
